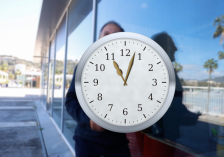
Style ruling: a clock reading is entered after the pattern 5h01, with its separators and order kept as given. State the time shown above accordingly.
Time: 11h03
